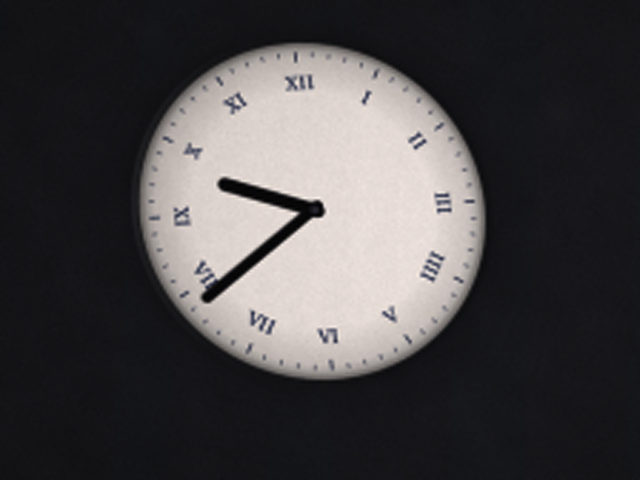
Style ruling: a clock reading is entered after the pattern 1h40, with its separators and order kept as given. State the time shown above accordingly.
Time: 9h39
